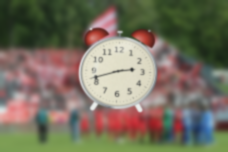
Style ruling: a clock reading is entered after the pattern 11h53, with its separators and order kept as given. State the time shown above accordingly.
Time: 2h42
